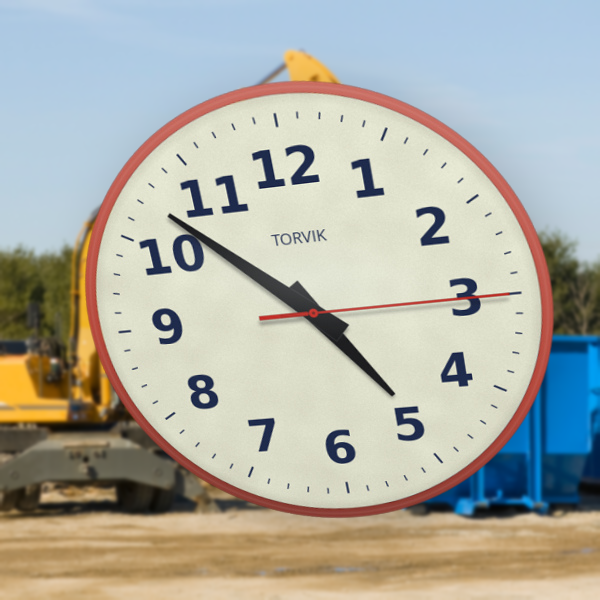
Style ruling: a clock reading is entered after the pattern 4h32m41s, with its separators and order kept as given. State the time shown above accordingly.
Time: 4h52m15s
